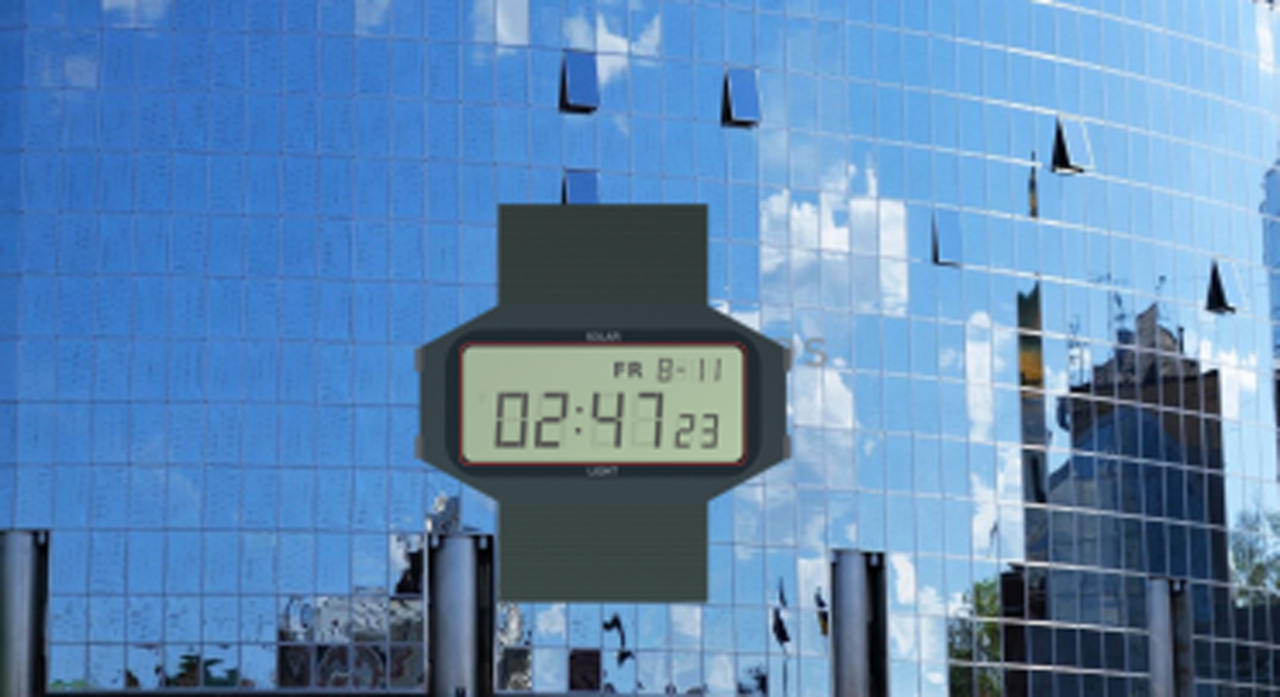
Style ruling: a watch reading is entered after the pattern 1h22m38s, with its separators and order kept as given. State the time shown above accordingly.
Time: 2h47m23s
